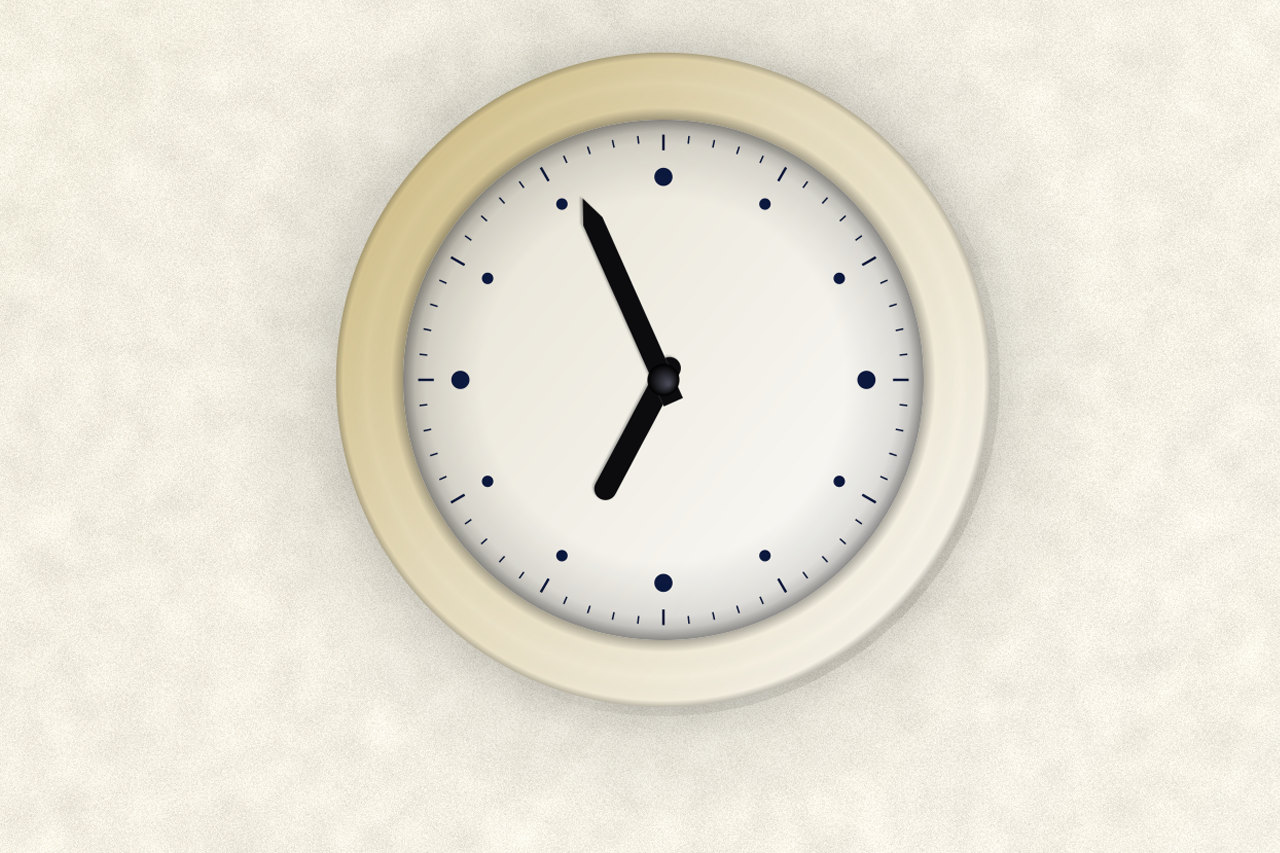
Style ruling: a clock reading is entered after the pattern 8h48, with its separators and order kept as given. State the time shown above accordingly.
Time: 6h56
